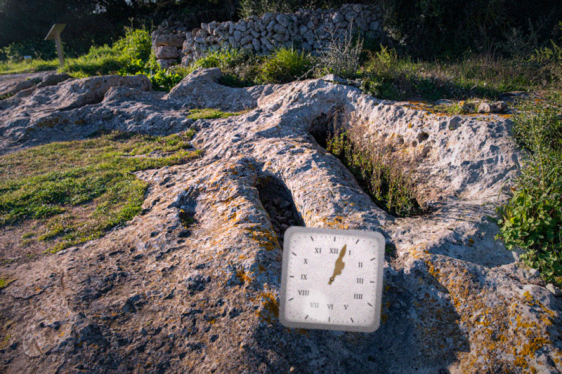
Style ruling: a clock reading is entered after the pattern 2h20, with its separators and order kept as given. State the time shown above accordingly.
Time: 1h03
